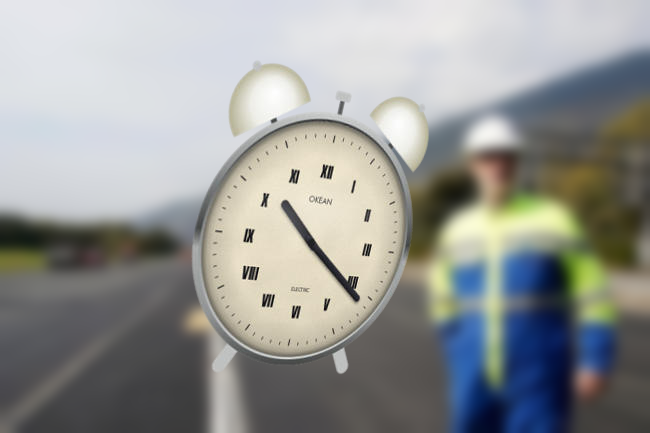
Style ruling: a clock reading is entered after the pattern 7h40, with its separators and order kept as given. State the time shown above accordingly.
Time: 10h21
